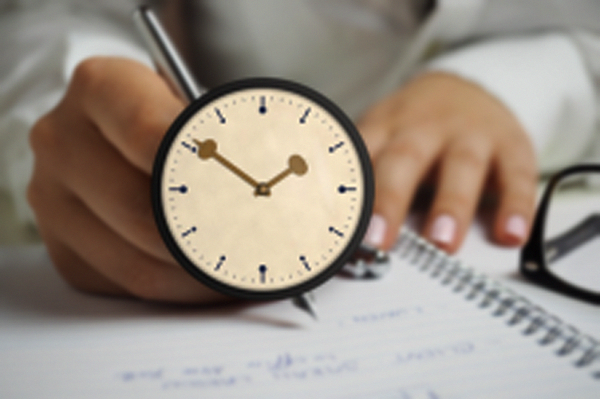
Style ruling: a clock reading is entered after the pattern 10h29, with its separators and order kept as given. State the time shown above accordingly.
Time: 1h51
